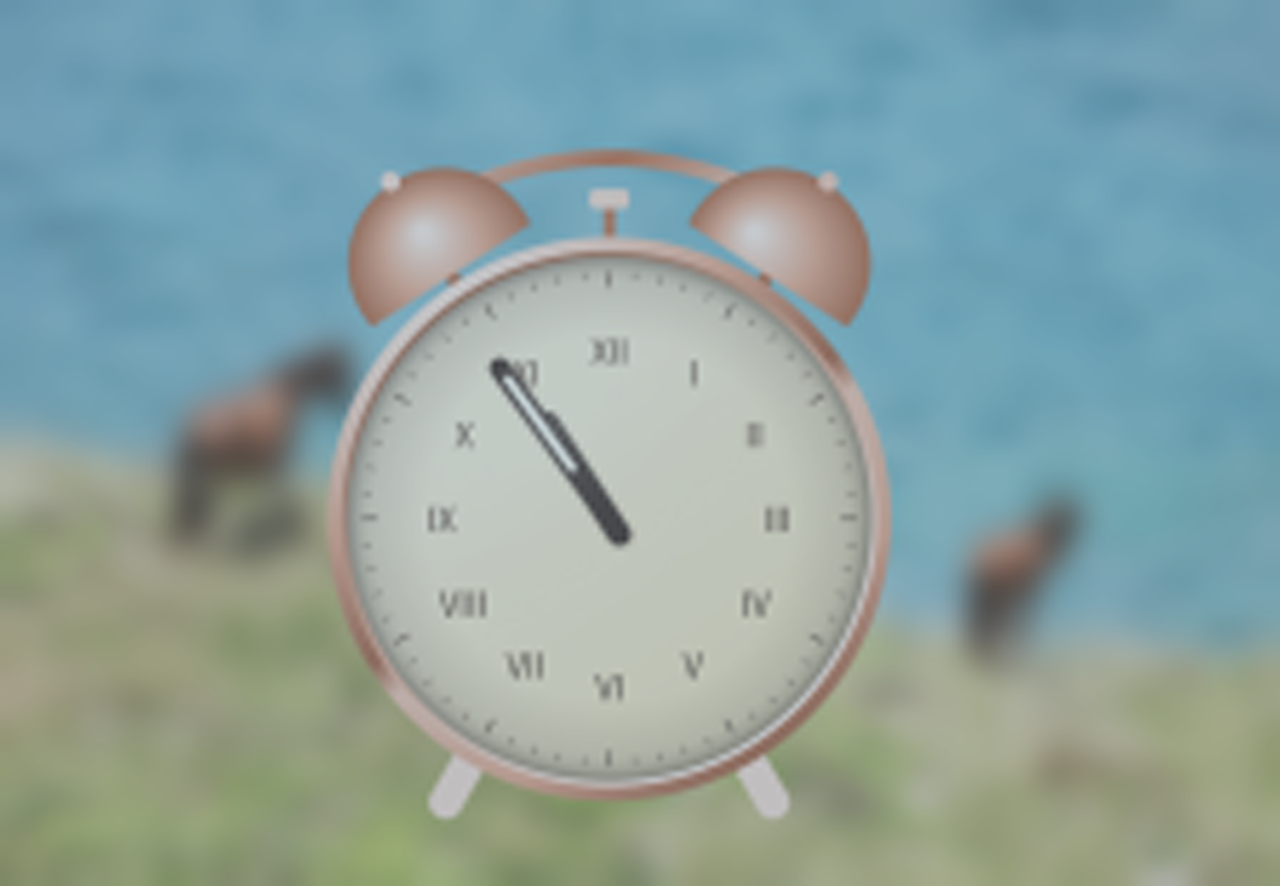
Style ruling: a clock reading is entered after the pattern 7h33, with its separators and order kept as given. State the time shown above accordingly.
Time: 10h54
